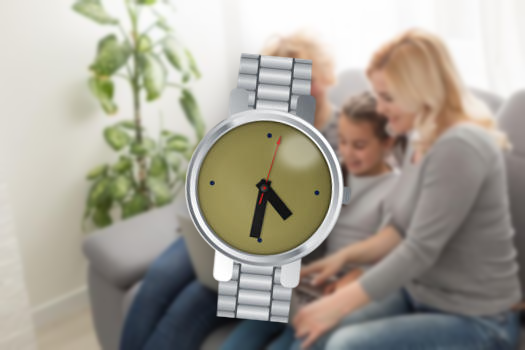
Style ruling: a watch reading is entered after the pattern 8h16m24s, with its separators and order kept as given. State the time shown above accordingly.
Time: 4h31m02s
